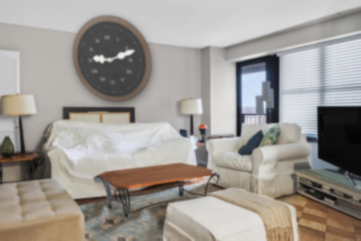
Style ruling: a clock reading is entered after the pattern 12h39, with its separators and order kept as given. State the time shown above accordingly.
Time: 9h12
